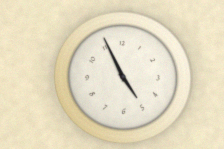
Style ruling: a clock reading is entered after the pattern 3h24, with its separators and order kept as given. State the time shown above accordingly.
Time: 4h56
